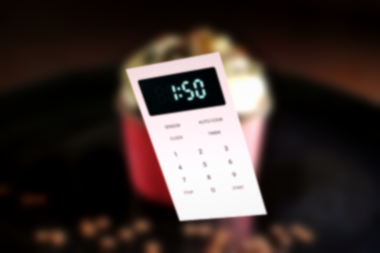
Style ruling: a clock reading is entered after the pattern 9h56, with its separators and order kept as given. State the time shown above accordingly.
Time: 1h50
